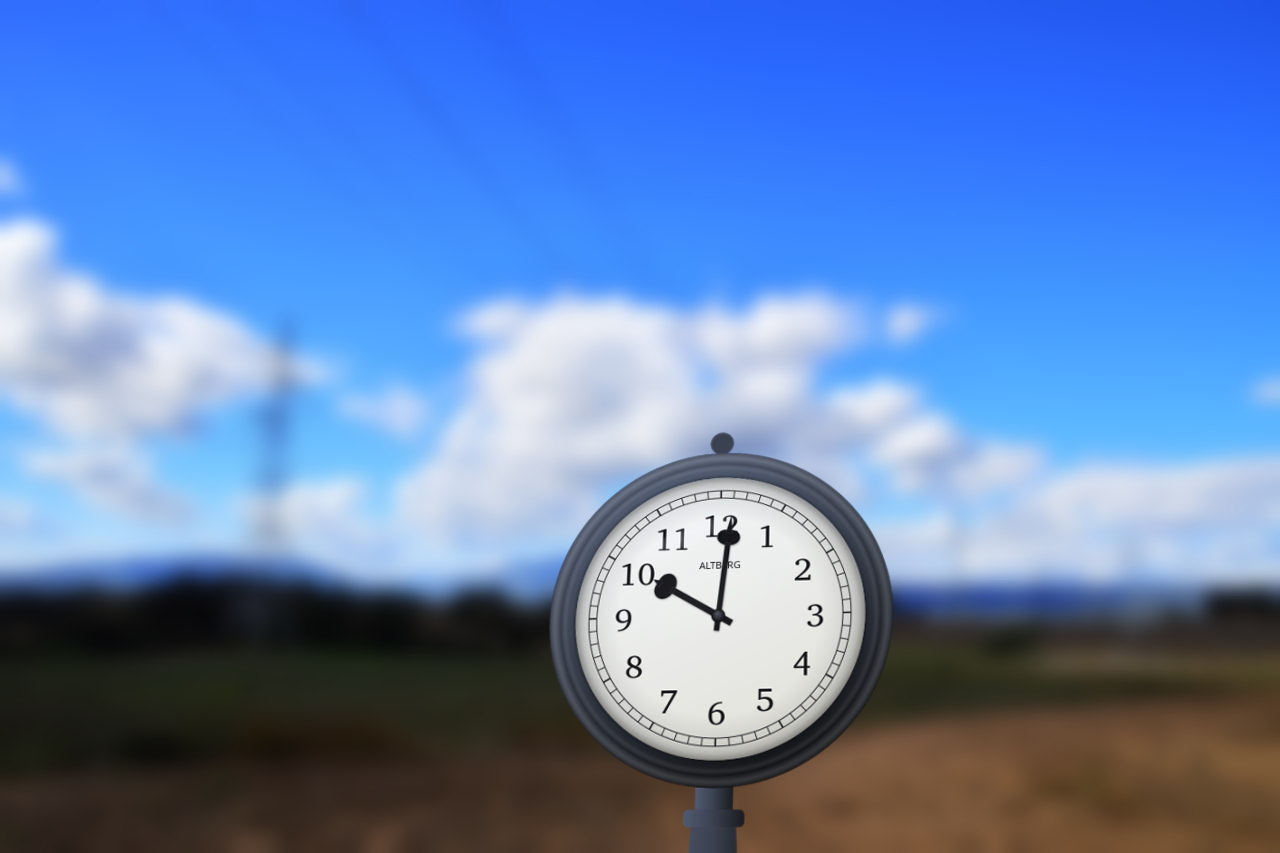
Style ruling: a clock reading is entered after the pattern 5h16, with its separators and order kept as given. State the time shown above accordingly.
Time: 10h01
